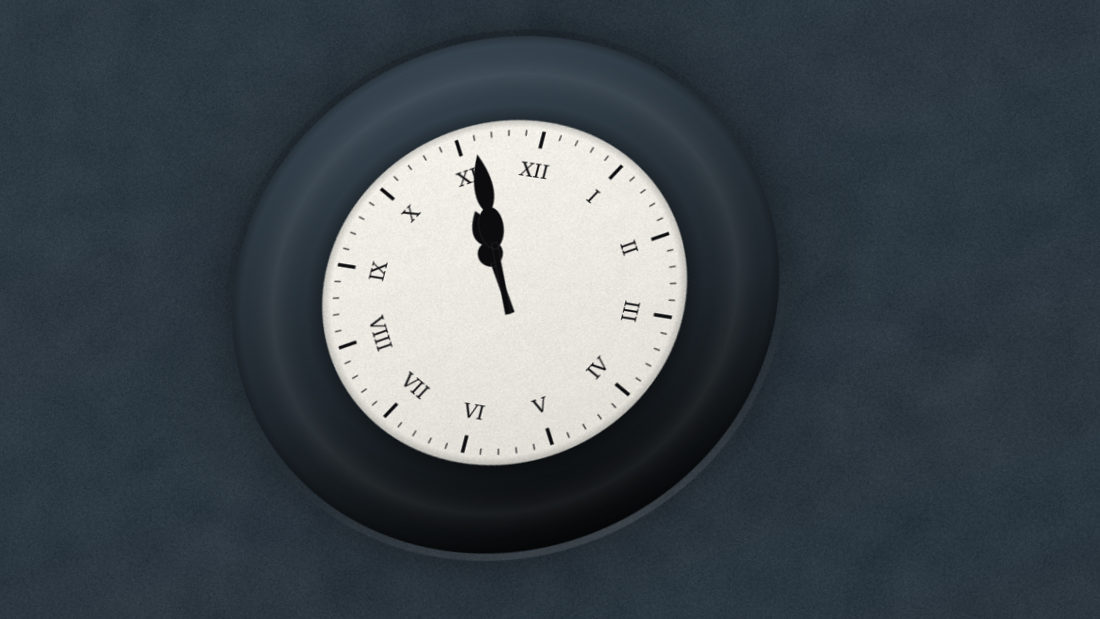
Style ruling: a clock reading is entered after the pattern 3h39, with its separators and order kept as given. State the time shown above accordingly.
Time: 10h56
